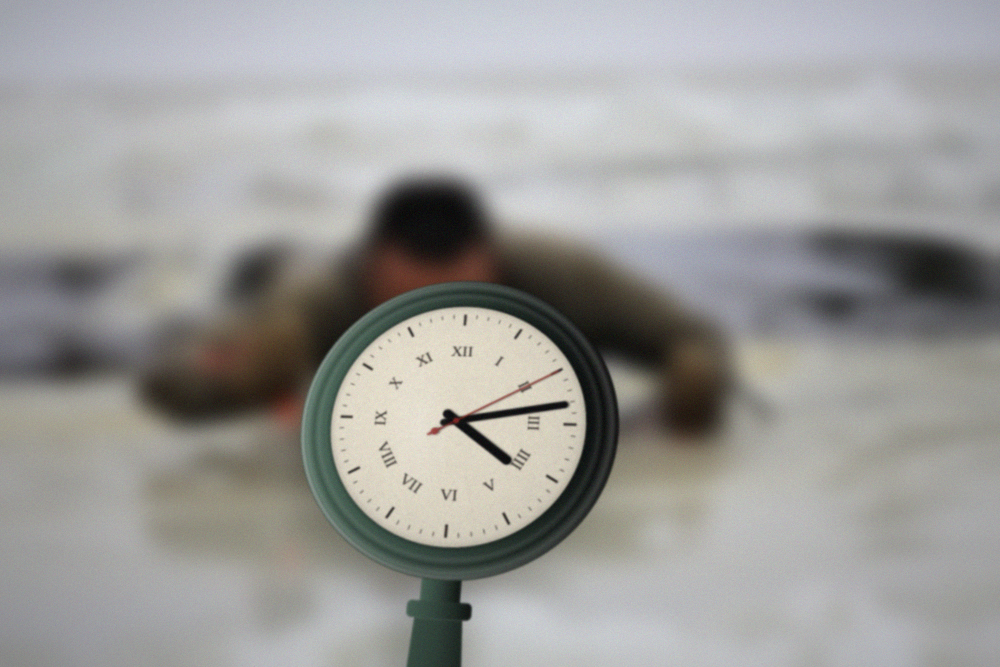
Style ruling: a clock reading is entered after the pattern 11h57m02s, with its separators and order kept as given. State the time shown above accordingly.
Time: 4h13m10s
